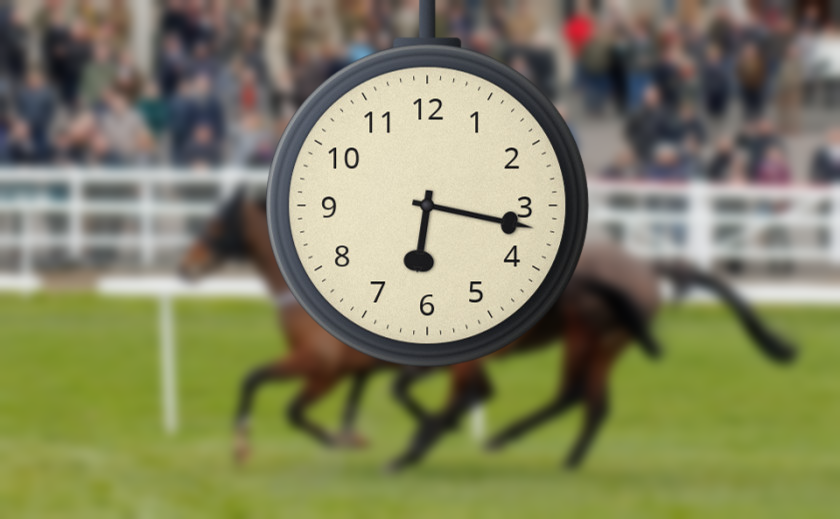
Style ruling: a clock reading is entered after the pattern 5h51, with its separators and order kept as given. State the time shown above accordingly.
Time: 6h17
